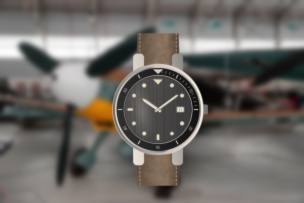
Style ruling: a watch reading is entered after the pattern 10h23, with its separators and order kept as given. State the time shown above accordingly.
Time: 10h09
